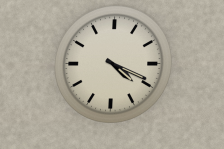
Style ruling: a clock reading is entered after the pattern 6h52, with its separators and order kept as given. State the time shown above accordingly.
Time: 4h19
